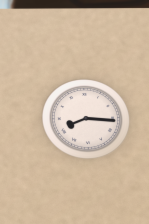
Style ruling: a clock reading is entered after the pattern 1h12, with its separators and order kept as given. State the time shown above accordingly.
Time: 8h16
